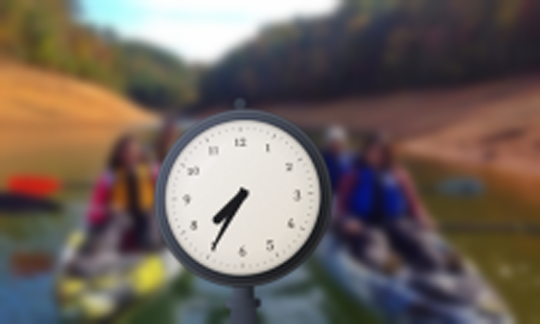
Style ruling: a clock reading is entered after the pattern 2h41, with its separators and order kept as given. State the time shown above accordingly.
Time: 7h35
